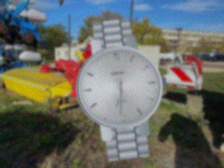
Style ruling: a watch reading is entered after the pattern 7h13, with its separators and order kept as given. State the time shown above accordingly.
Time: 6h31
